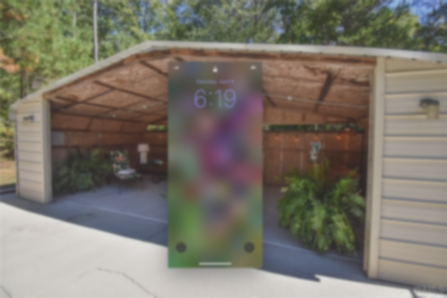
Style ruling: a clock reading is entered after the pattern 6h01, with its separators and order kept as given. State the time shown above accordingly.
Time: 6h19
